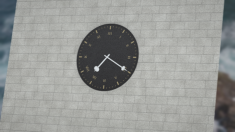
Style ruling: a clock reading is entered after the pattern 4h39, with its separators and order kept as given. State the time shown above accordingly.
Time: 7h20
